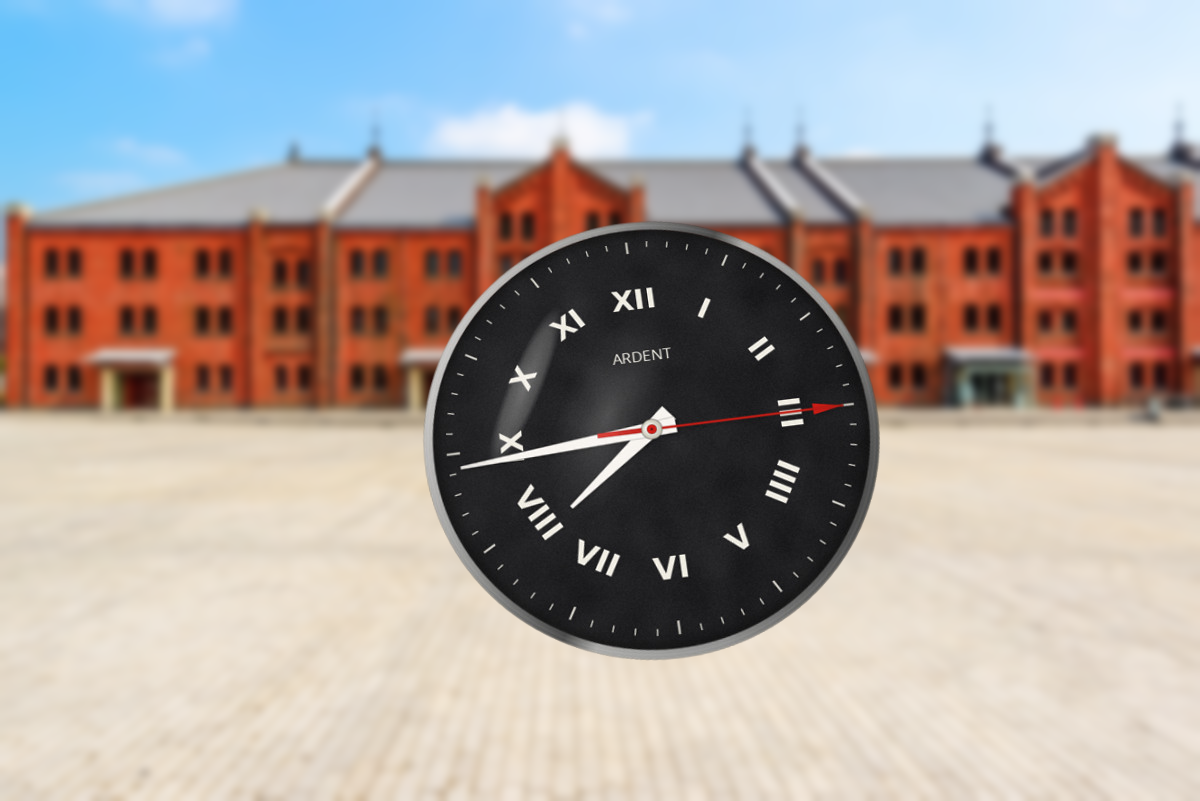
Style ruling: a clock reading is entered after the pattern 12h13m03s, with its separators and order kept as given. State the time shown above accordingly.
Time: 7h44m15s
